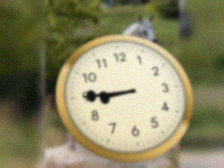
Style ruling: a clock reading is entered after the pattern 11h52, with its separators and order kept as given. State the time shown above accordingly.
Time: 8h45
